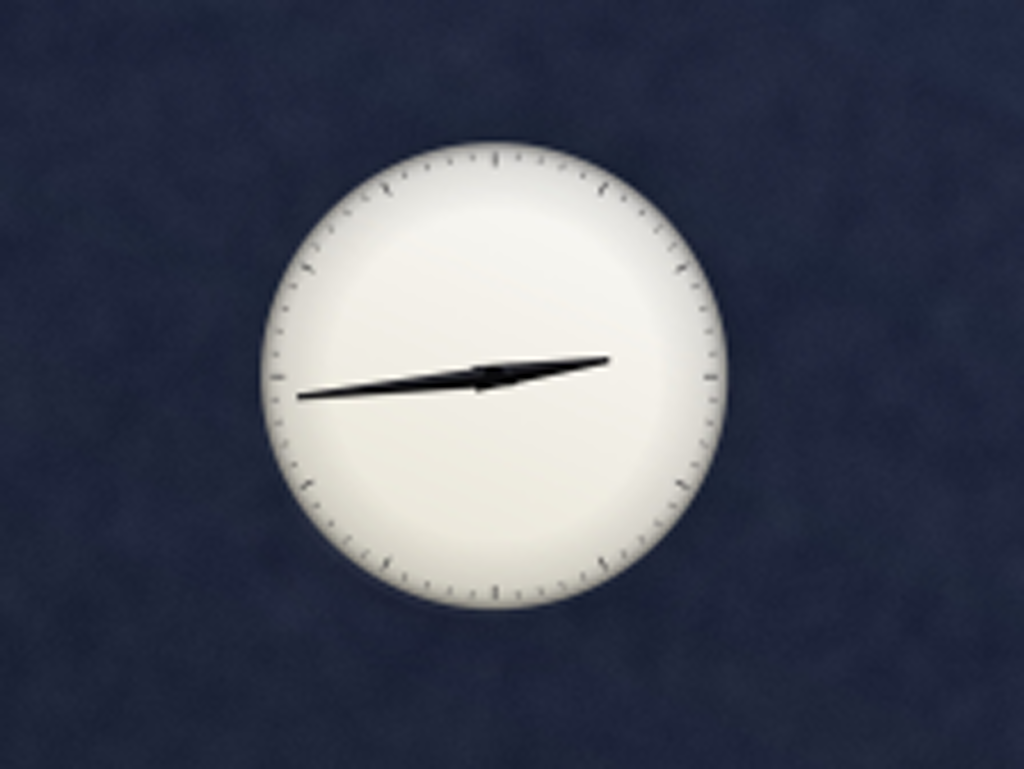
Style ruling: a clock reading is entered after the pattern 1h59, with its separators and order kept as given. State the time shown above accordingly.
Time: 2h44
